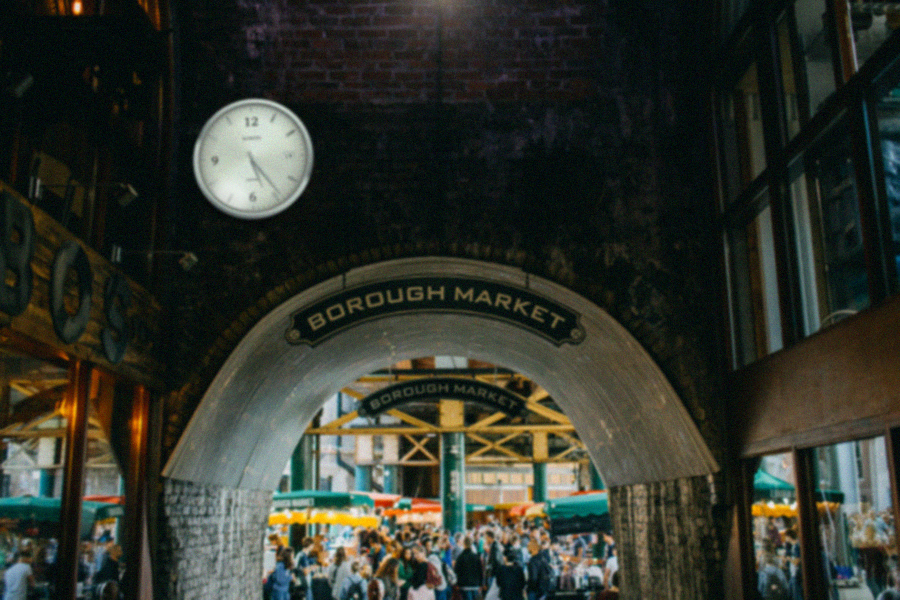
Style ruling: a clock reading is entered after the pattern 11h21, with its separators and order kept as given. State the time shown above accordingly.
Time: 5h24
